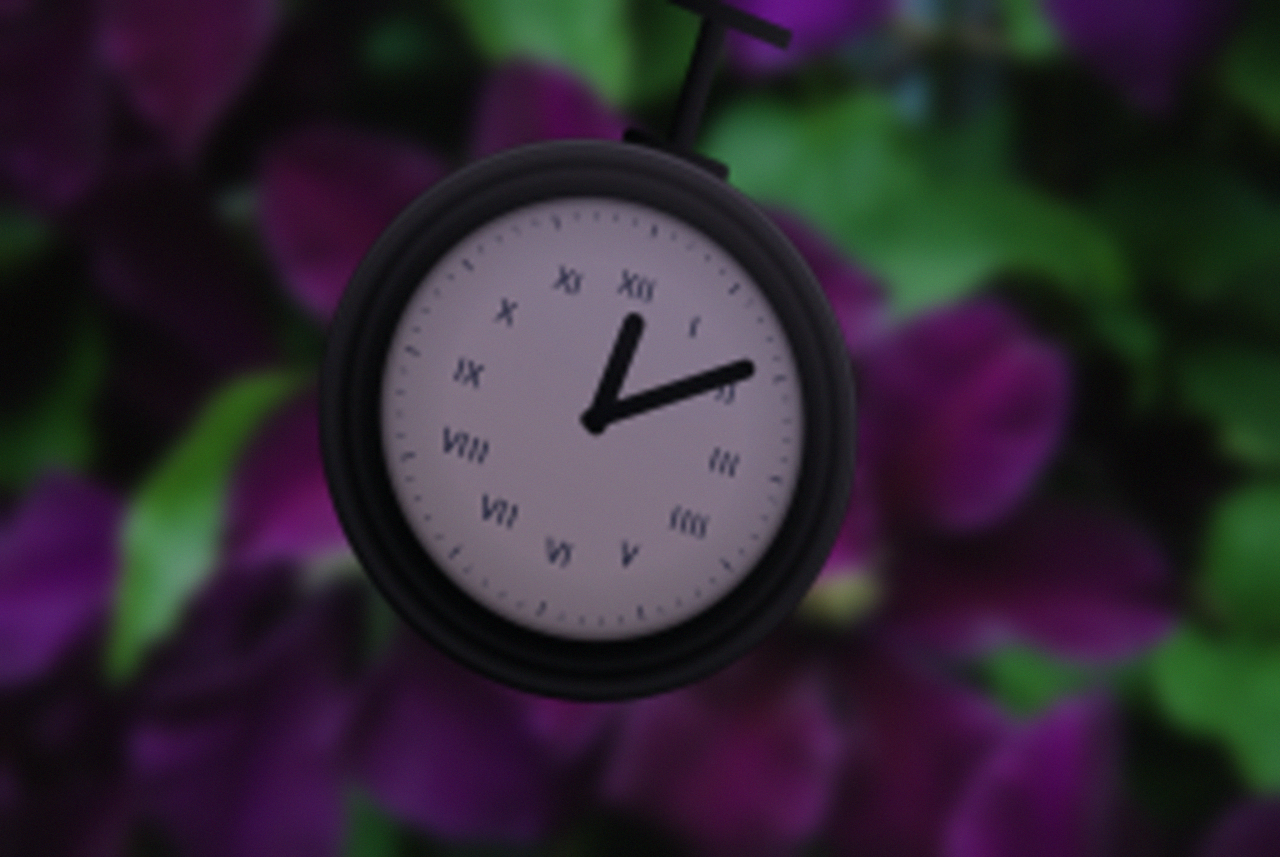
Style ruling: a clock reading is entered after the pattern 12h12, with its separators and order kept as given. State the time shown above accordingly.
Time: 12h09
